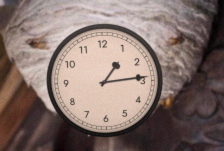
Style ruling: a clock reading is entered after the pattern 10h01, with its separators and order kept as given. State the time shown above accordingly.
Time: 1h14
